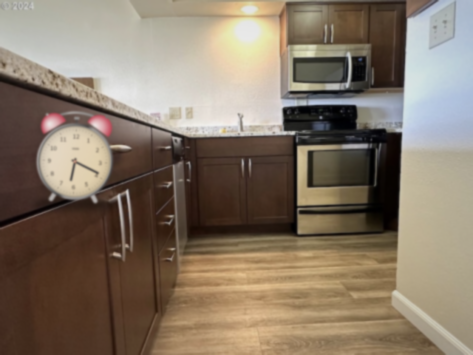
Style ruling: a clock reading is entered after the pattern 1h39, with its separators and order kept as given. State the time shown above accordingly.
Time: 6h19
